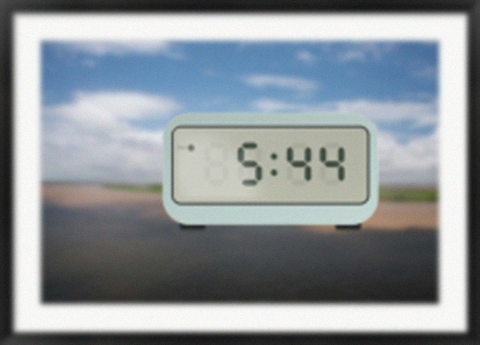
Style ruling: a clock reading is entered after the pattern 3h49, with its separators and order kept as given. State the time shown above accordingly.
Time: 5h44
